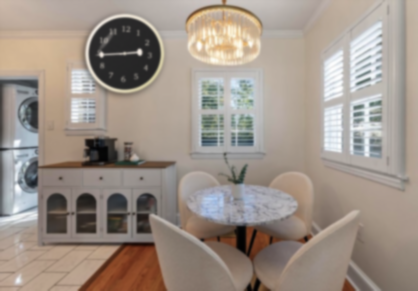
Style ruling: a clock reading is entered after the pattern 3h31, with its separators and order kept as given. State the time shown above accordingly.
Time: 2h44
